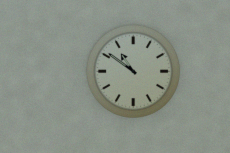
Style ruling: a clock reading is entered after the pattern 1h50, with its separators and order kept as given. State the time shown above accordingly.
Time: 10h51
